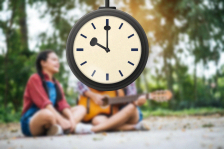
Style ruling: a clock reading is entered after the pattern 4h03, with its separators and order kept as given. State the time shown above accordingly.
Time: 10h00
